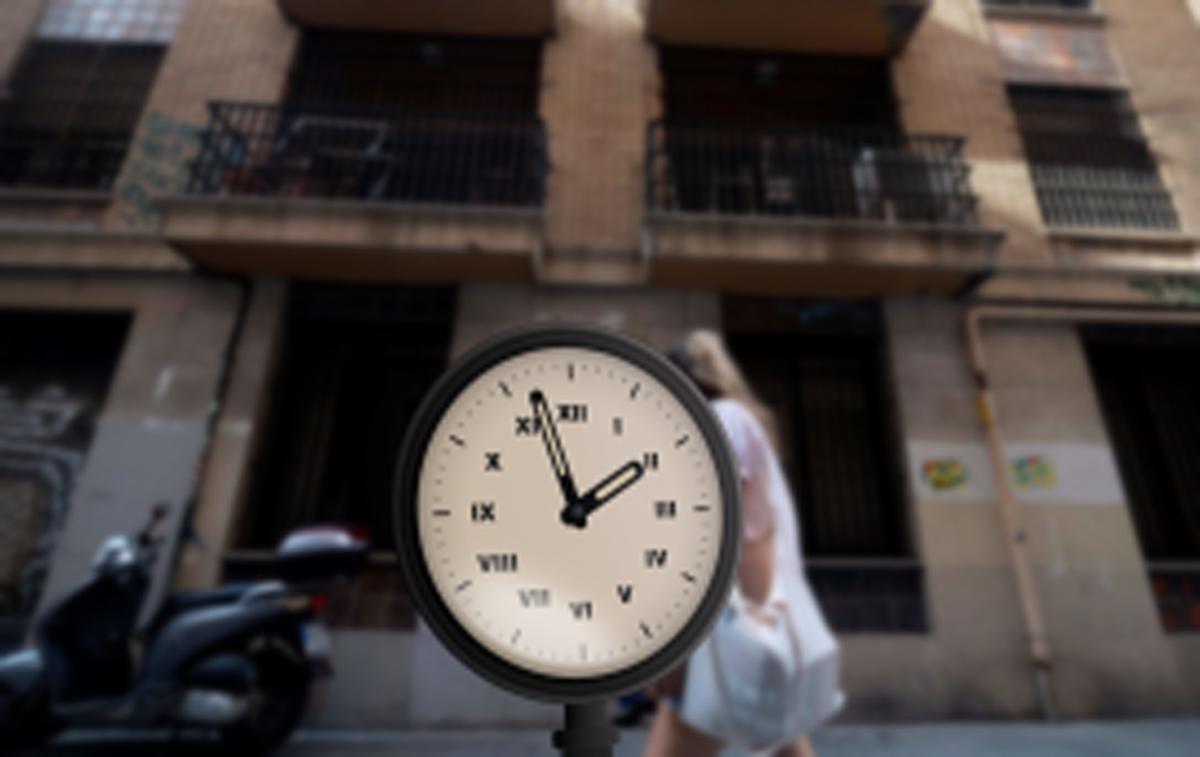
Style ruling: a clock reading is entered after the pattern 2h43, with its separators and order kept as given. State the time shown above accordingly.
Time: 1h57
